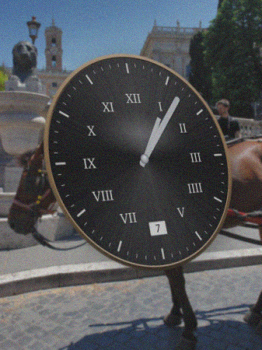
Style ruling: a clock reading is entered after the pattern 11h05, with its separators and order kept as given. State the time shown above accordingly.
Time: 1h07
